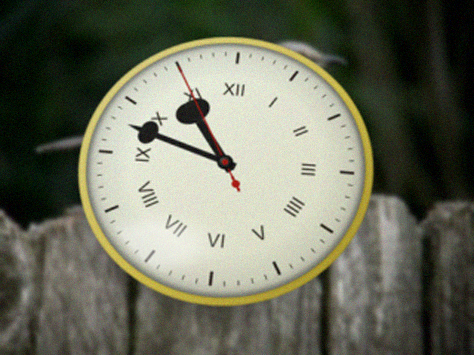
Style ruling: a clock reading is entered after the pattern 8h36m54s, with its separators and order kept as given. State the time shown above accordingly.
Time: 10h47m55s
